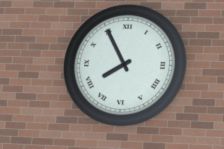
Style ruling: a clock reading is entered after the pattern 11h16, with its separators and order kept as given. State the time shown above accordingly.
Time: 7h55
